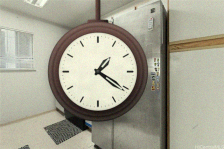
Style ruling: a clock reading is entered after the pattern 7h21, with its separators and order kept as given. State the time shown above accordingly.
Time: 1h21
